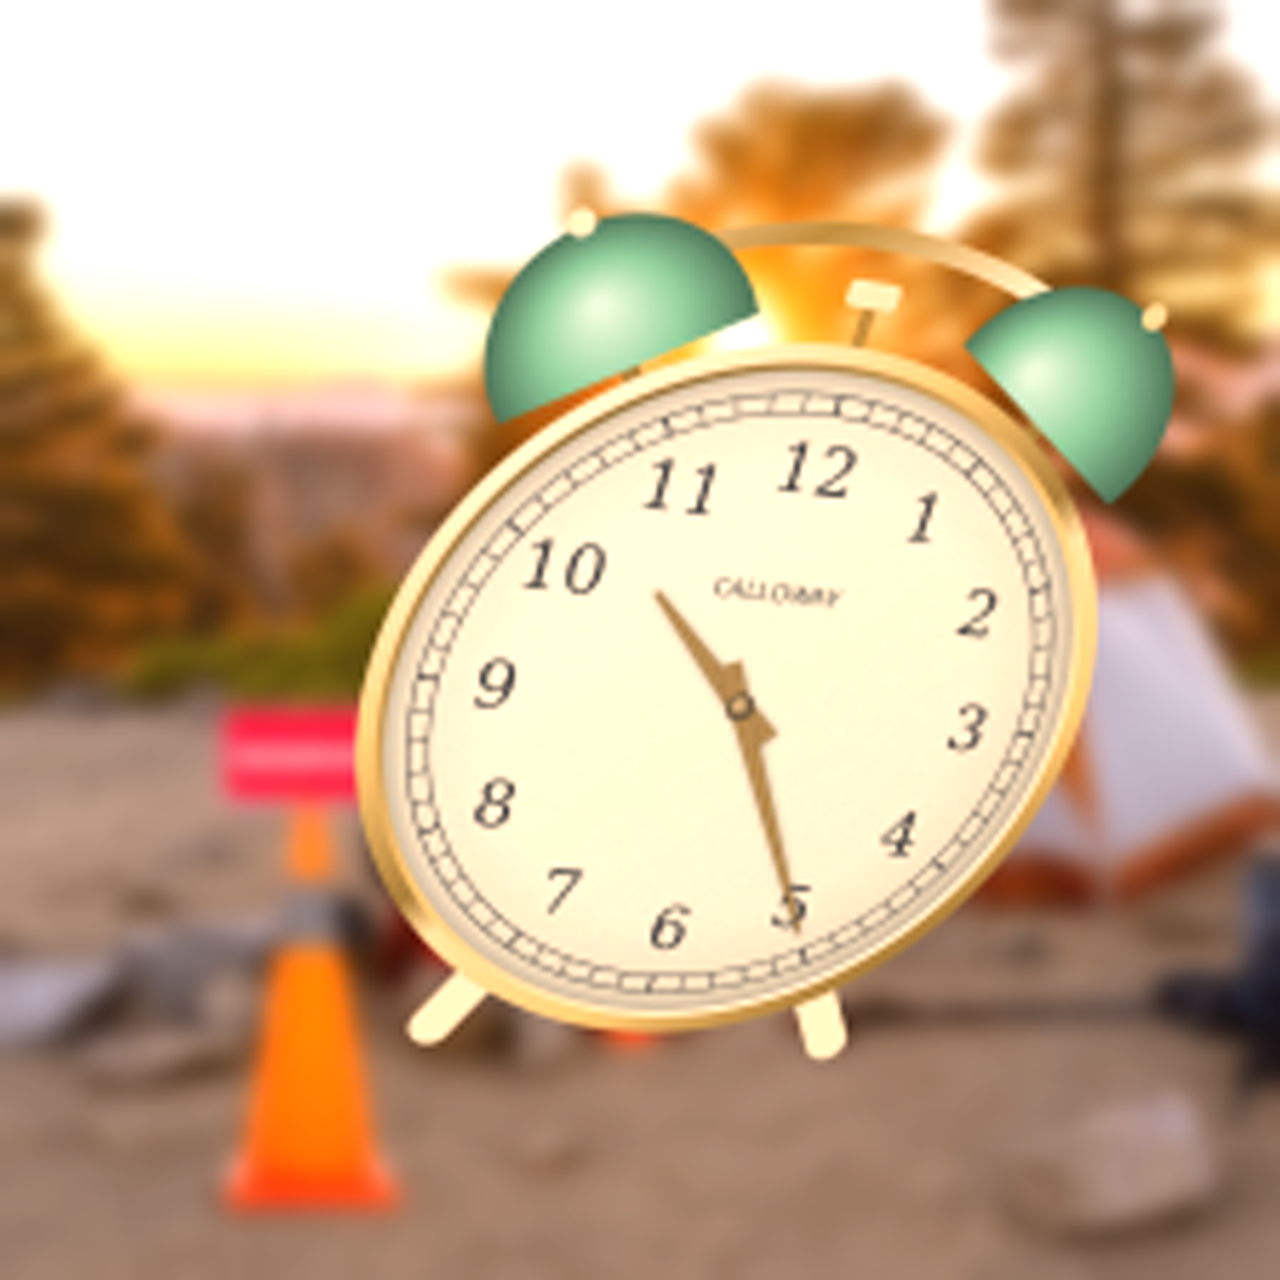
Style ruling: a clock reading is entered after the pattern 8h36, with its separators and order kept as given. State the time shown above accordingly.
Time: 10h25
